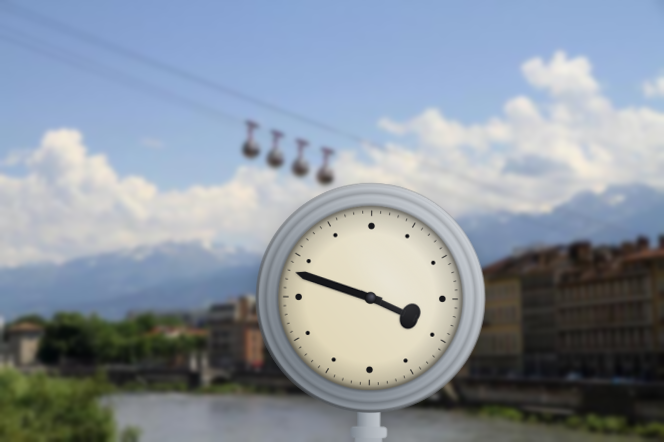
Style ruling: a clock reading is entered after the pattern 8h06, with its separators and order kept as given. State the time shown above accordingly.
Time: 3h48
